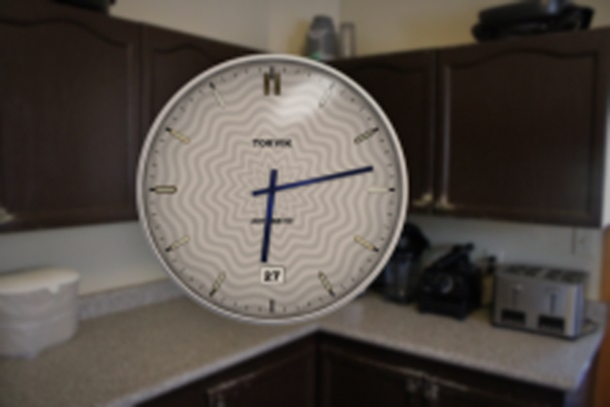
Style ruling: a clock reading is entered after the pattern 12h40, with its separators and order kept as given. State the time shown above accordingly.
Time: 6h13
